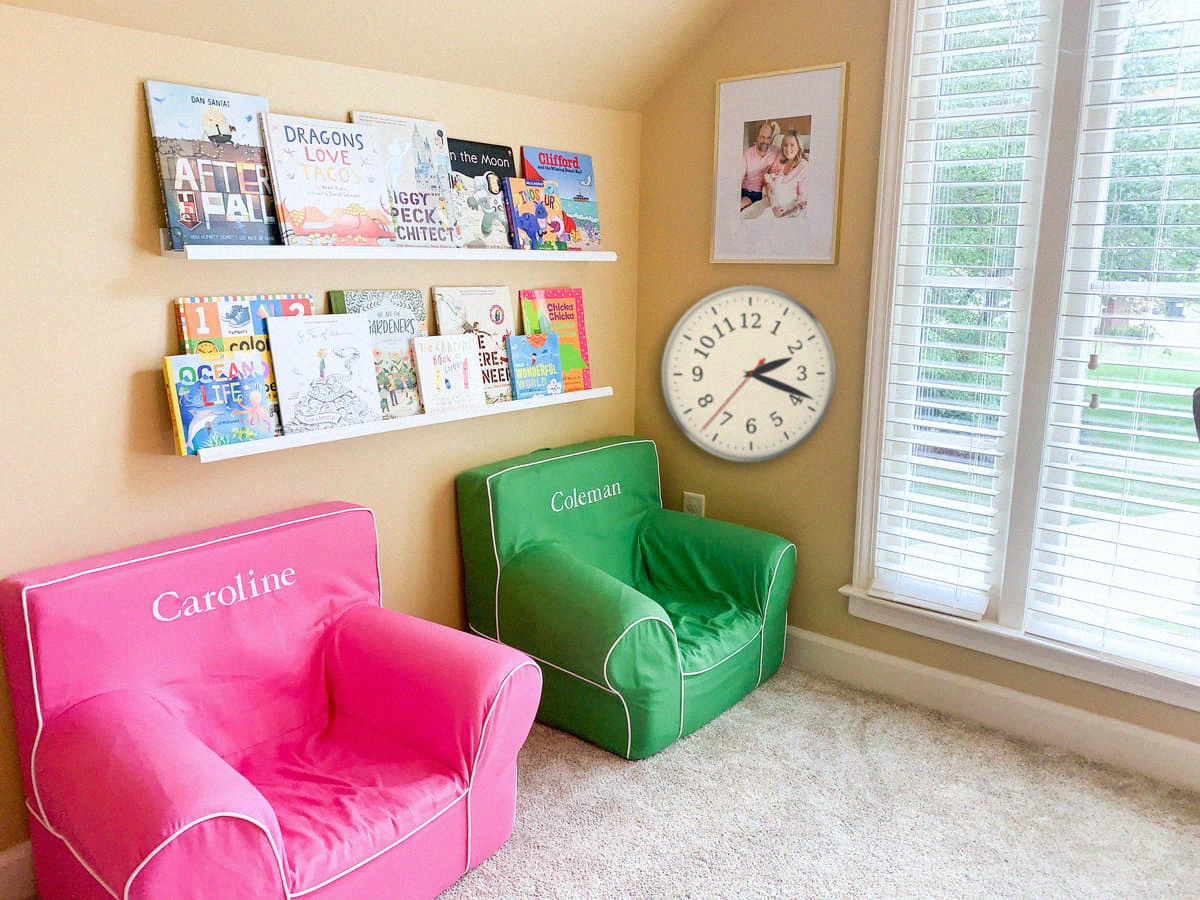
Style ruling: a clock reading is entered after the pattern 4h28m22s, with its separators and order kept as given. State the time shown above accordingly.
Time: 2h18m37s
